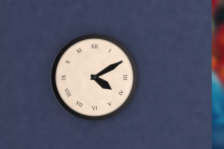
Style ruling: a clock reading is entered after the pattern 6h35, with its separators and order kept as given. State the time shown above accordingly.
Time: 4h10
